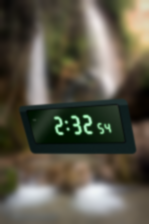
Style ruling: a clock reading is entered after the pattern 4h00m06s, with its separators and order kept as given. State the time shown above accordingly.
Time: 2h32m54s
